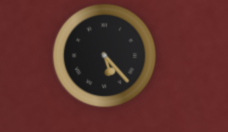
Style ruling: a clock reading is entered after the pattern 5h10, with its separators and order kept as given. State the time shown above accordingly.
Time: 5h23
